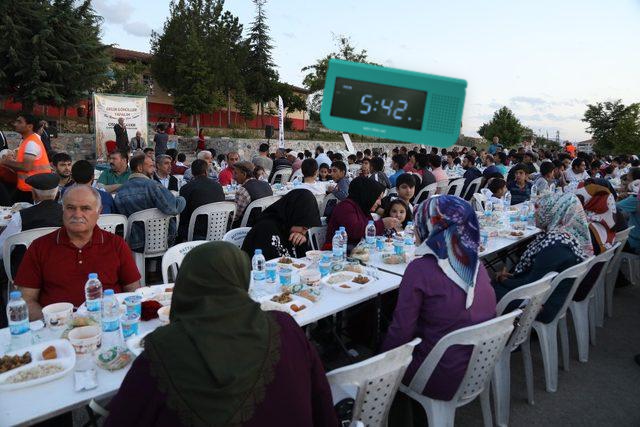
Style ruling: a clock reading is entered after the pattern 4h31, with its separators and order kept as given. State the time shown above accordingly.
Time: 5h42
